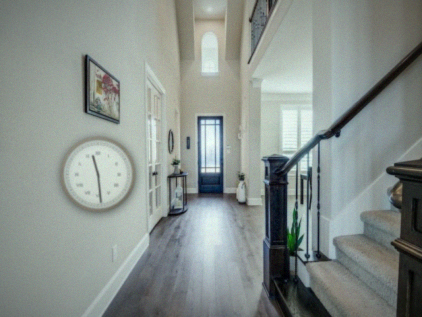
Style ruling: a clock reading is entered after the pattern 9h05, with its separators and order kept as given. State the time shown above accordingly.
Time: 11h29
